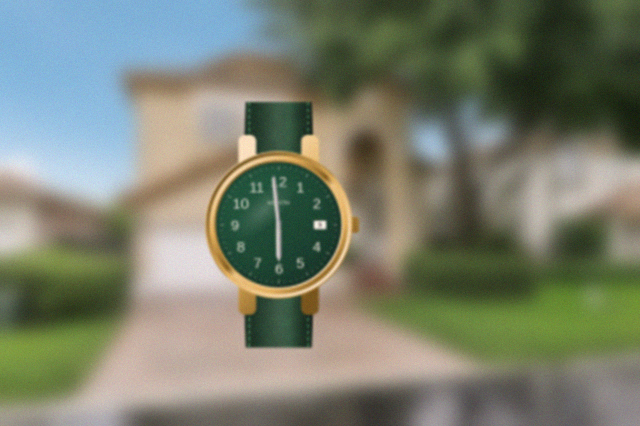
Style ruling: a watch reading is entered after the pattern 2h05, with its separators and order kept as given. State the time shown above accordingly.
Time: 5h59
